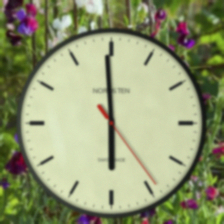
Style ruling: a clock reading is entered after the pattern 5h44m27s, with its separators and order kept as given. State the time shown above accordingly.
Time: 5h59m24s
